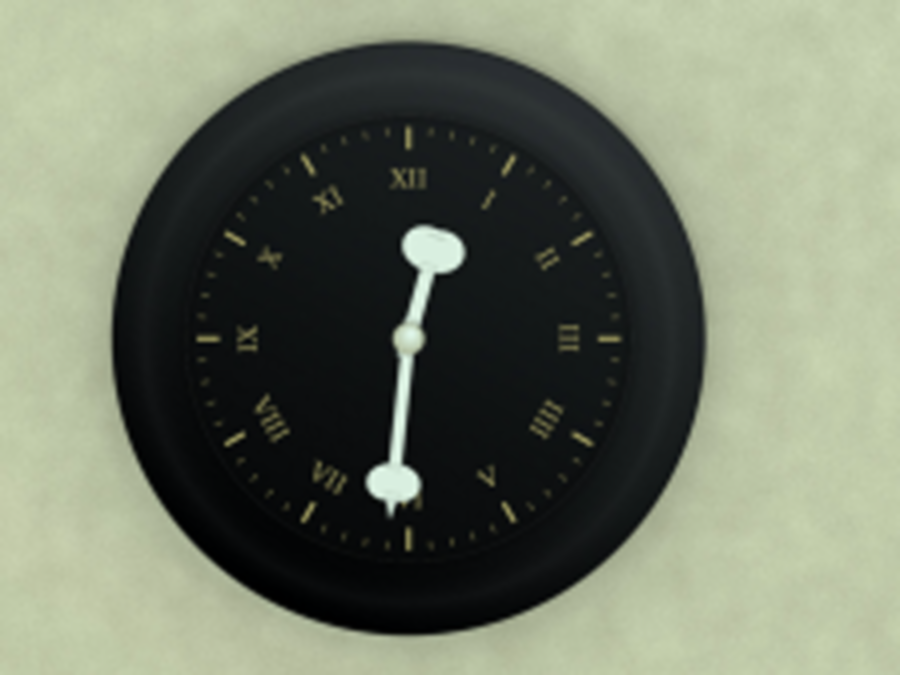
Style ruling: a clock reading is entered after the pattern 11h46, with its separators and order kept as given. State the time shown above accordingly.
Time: 12h31
